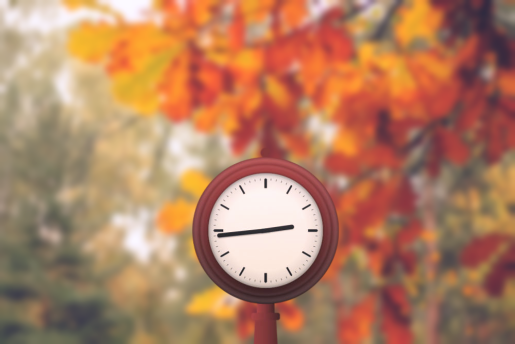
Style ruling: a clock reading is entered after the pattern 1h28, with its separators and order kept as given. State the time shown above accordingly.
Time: 2h44
